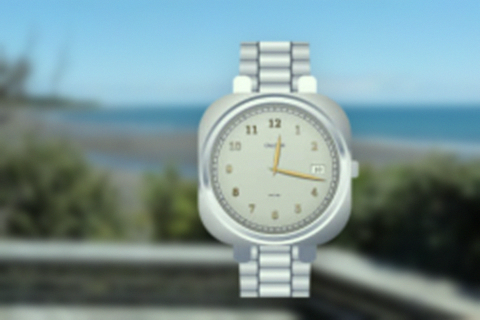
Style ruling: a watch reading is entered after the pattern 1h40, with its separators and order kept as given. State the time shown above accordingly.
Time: 12h17
